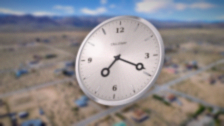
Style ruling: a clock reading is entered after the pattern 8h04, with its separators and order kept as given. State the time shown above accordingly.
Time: 7h19
